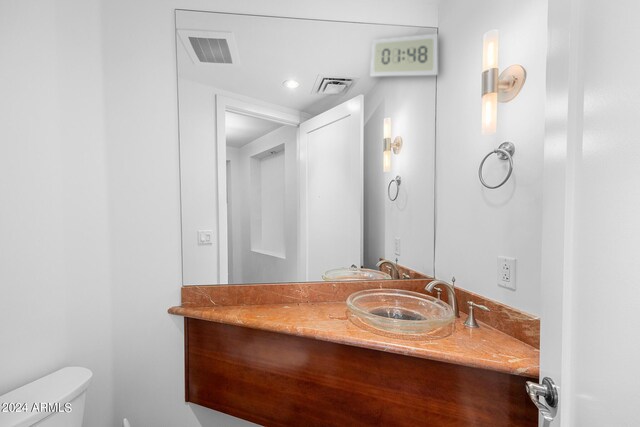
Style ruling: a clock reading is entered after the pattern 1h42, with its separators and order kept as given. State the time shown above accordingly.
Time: 1h48
